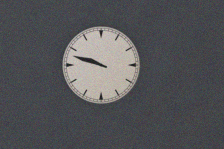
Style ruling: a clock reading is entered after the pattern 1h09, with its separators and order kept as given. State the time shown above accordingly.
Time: 9h48
